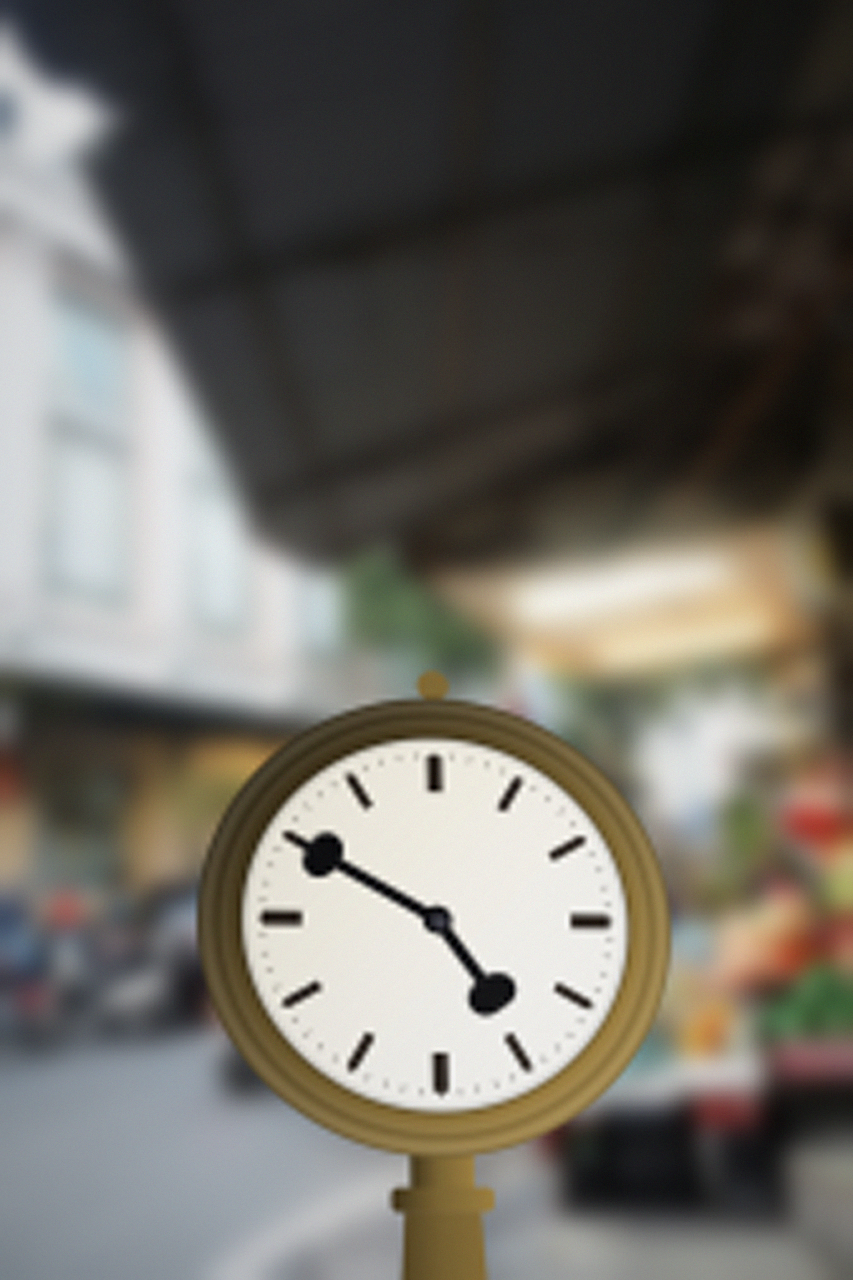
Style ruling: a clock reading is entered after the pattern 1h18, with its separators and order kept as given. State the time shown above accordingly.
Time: 4h50
